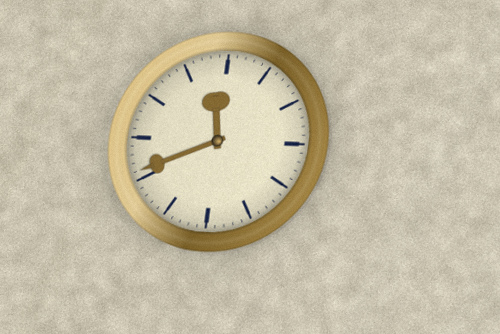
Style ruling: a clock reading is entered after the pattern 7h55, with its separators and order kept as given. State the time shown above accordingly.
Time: 11h41
